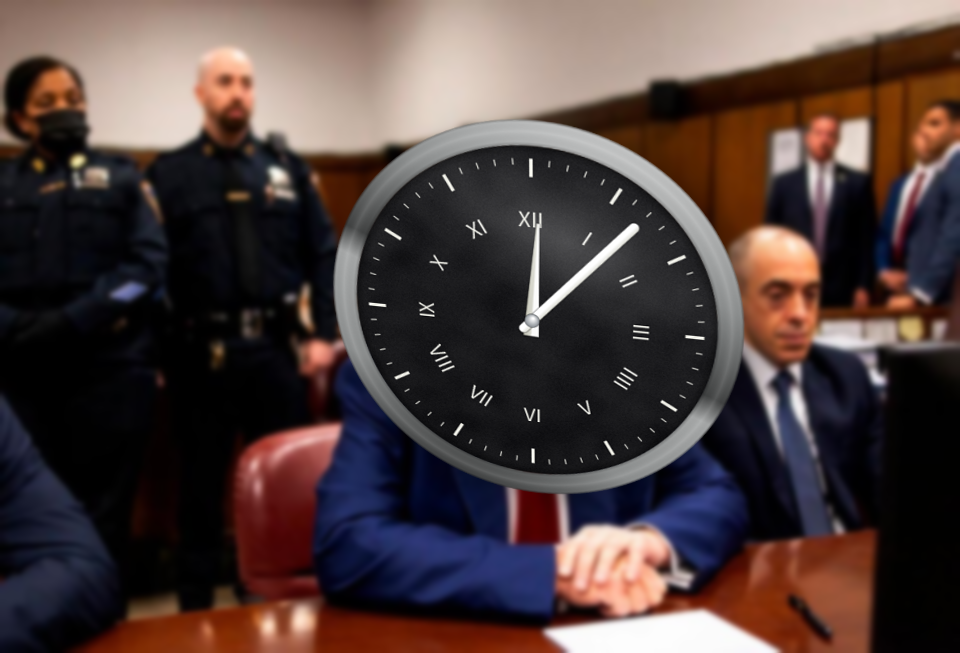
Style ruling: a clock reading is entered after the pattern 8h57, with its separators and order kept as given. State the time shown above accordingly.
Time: 12h07
